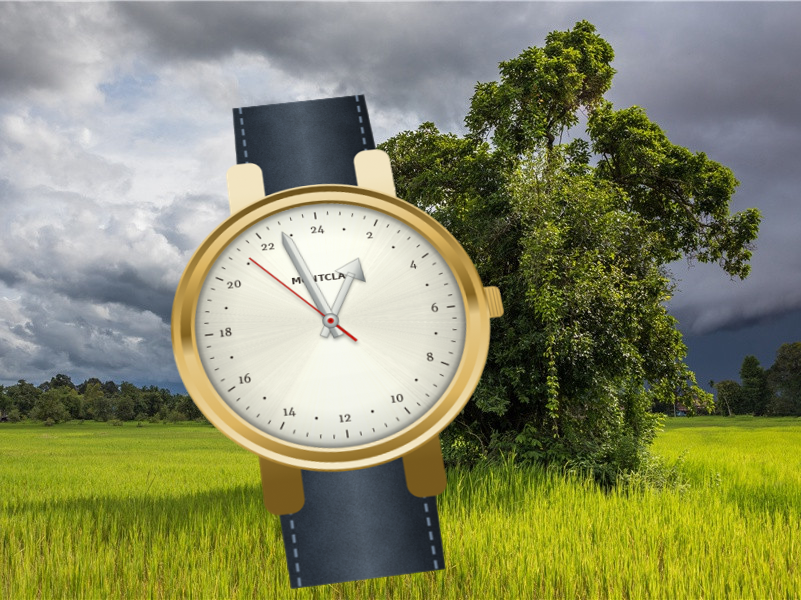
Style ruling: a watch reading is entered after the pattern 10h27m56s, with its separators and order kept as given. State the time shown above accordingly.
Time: 1h56m53s
